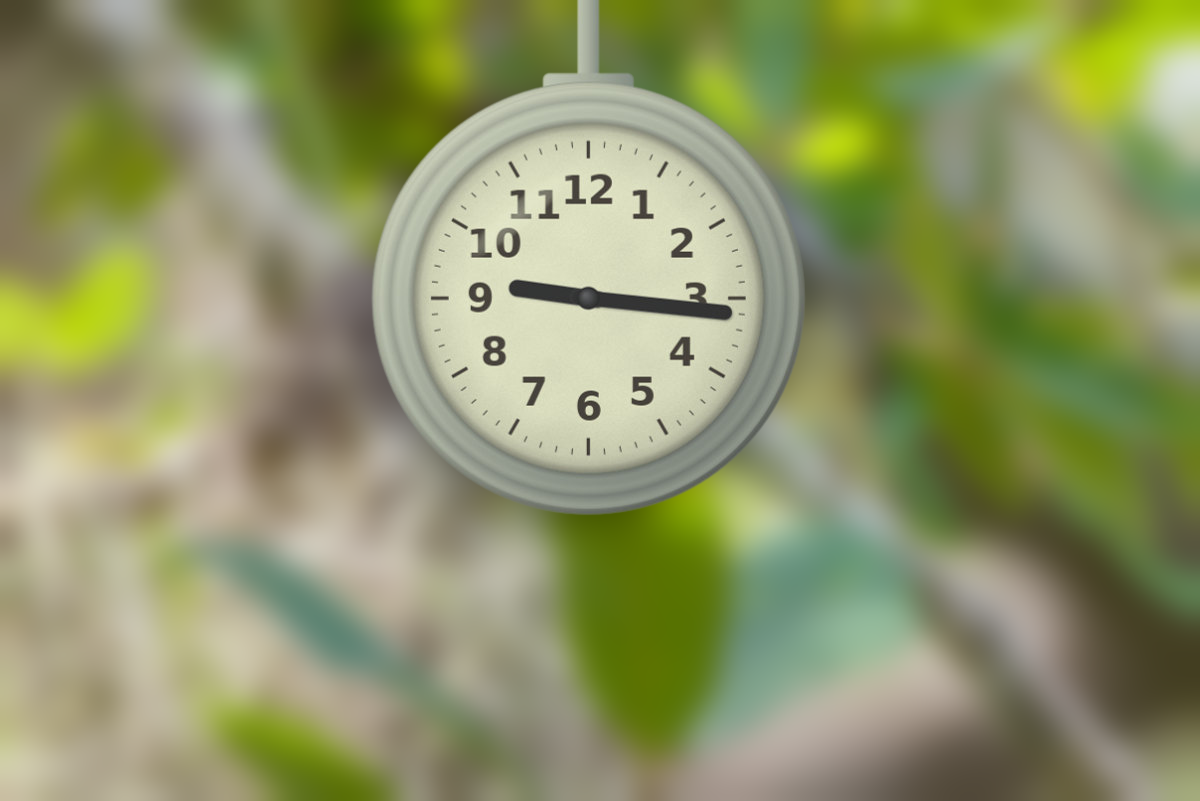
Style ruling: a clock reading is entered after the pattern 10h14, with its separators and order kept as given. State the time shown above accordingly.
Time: 9h16
